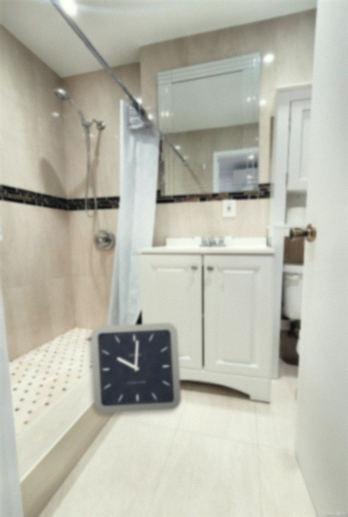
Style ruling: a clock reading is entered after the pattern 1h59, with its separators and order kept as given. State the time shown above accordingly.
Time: 10h01
